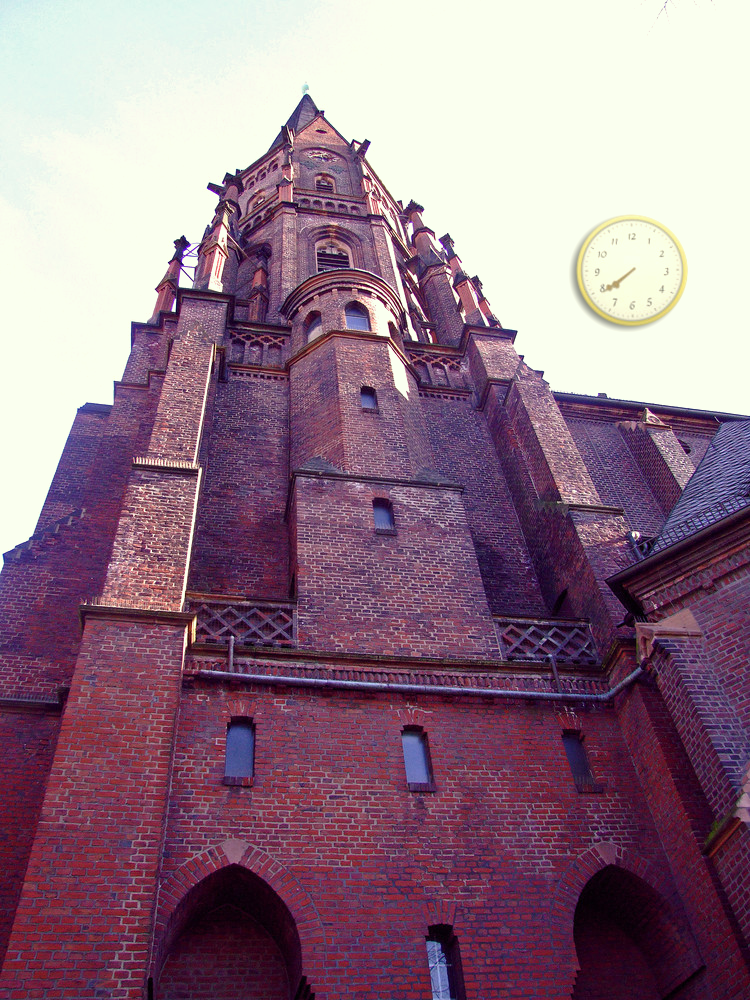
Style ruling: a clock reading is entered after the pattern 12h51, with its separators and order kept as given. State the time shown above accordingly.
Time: 7h39
